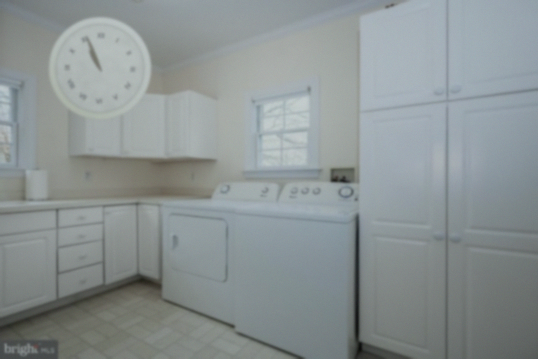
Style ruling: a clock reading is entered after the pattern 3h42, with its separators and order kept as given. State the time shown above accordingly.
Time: 10h56
